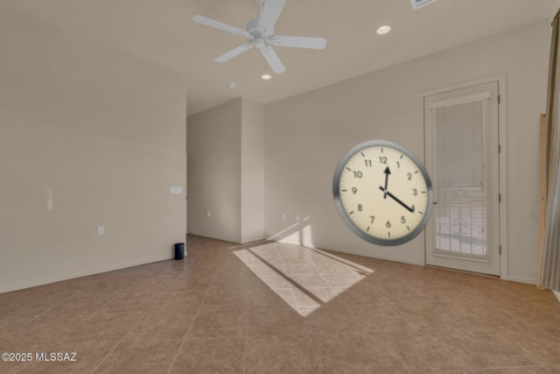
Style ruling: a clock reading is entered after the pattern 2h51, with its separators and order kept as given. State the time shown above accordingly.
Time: 12h21
